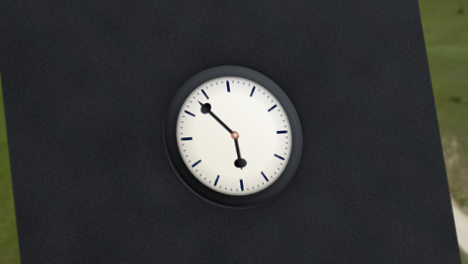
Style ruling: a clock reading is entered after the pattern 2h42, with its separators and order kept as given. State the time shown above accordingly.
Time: 5h53
